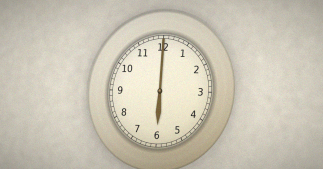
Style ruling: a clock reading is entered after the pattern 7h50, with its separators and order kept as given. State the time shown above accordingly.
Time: 6h00
